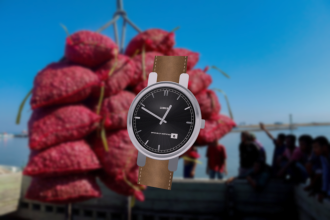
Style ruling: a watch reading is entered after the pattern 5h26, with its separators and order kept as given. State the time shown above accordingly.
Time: 12h49
